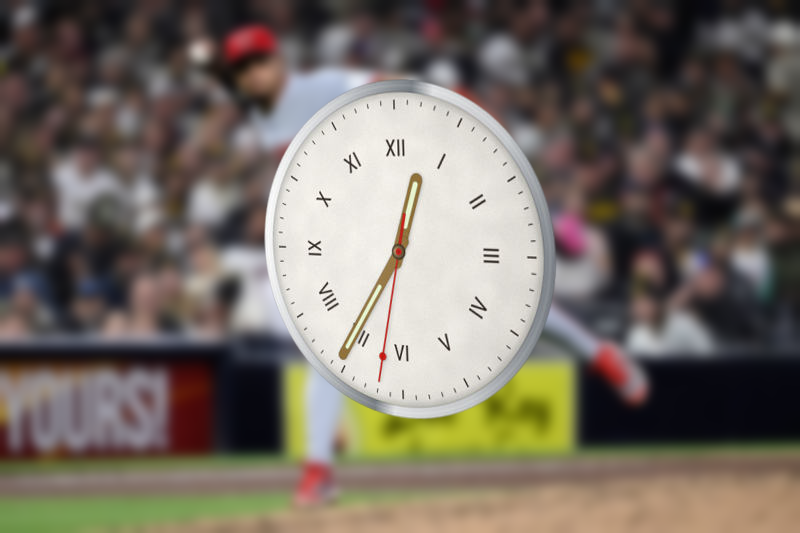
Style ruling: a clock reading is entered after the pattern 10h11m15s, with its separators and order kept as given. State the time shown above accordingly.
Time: 12h35m32s
